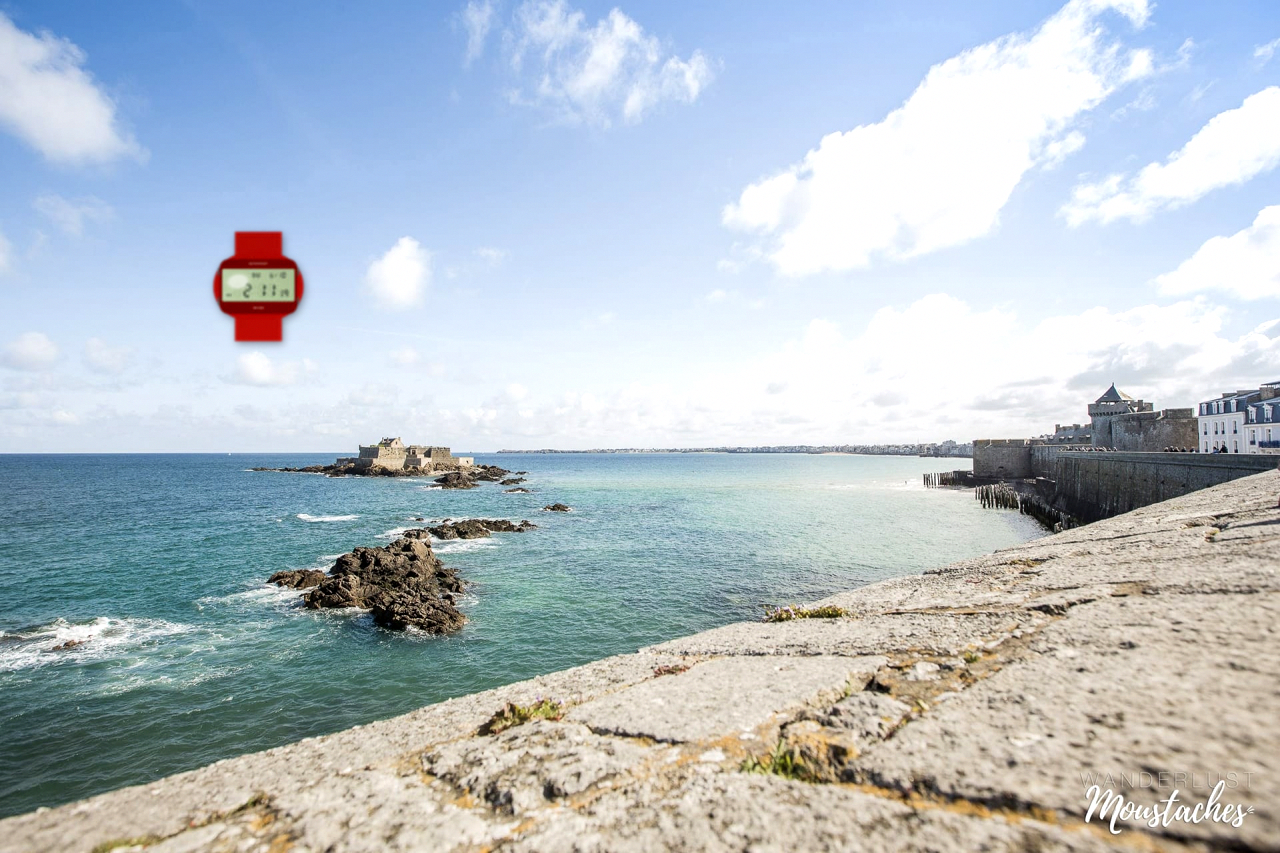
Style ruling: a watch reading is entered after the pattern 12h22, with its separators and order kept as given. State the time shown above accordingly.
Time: 2h11
